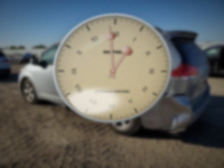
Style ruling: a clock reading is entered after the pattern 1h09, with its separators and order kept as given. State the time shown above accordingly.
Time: 12h59
